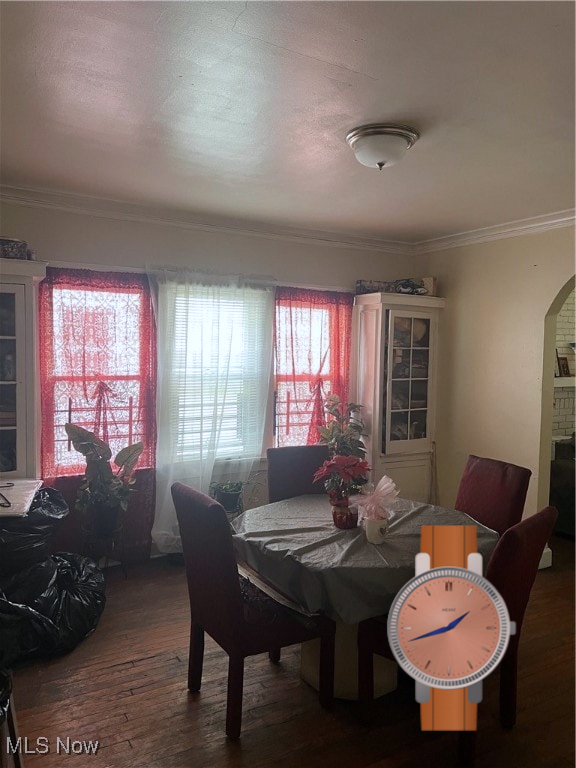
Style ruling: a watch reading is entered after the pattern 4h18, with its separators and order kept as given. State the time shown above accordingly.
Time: 1h42
